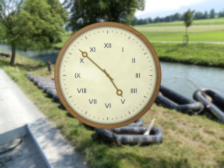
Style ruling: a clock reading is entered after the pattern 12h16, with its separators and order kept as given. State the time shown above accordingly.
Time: 4h52
